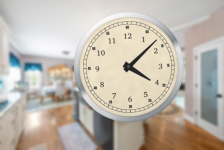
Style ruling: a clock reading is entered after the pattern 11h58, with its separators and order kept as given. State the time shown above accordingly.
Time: 4h08
